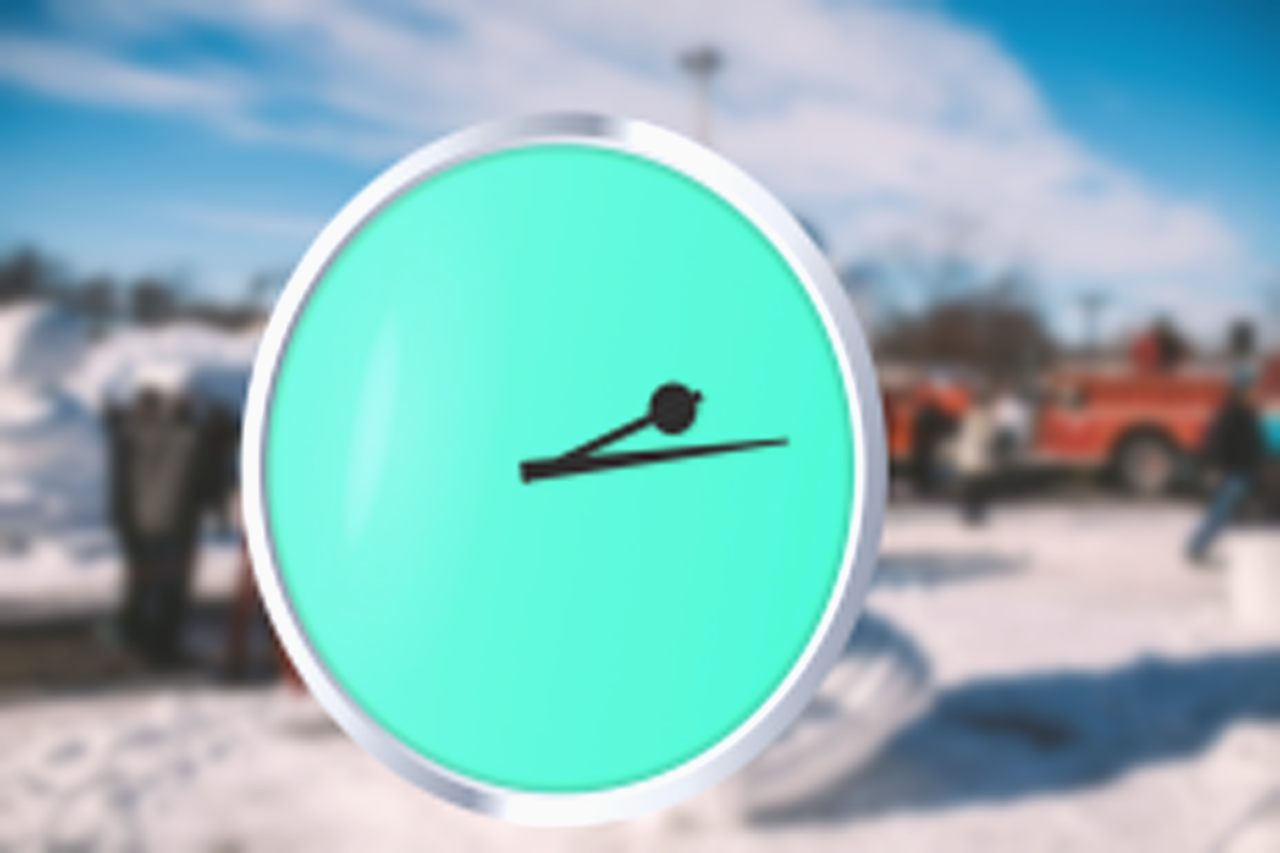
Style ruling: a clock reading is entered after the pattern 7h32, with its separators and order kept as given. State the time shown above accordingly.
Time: 2h14
